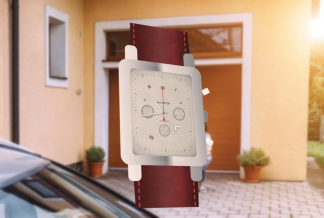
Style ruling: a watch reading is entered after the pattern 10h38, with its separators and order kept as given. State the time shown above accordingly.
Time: 10h43
